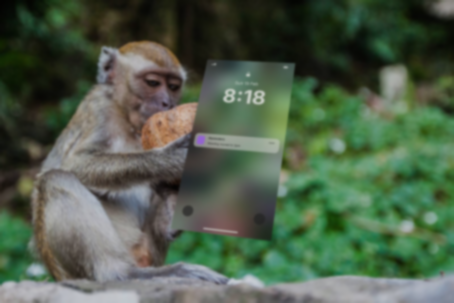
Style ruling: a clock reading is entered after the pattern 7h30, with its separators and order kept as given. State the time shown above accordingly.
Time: 8h18
